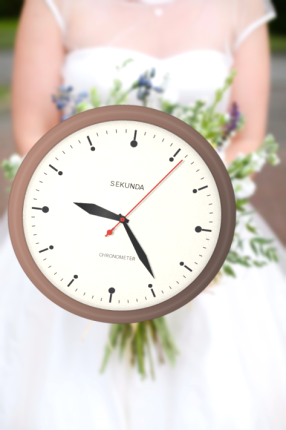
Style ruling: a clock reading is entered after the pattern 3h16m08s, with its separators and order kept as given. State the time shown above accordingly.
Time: 9h24m06s
